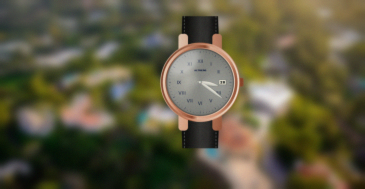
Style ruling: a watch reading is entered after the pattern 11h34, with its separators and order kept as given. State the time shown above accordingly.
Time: 3h21
